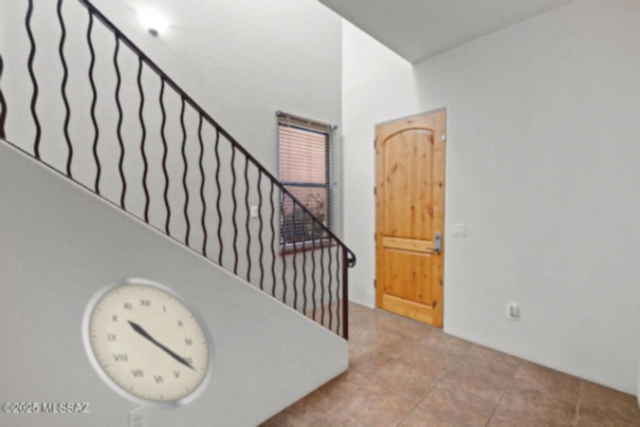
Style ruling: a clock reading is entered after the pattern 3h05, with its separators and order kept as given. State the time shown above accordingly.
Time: 10h21
